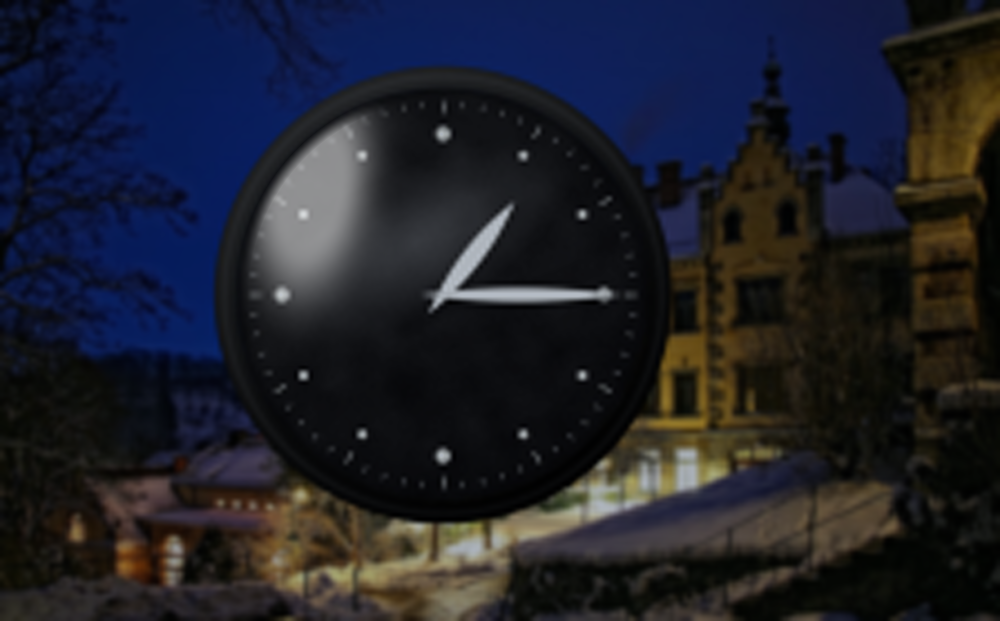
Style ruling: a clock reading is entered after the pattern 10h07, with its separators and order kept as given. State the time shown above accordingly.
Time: 1h15
